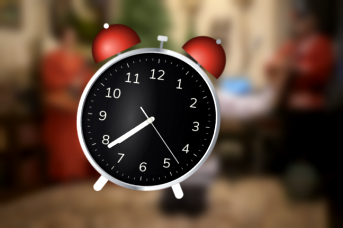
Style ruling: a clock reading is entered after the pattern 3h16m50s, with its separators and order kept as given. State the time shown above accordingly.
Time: 7h38m23s
